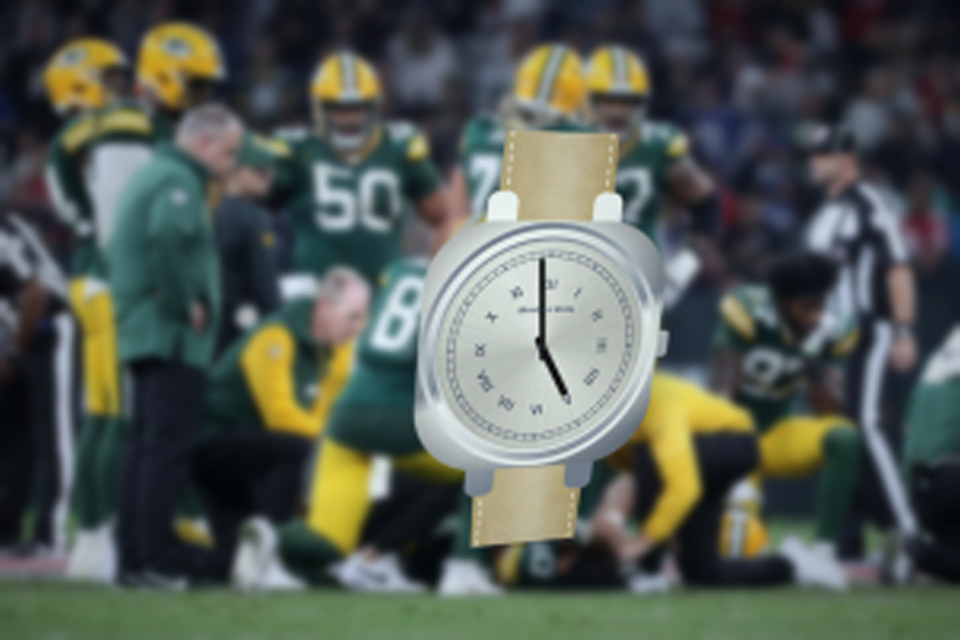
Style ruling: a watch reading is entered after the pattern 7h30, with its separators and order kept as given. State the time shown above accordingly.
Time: 4h59
